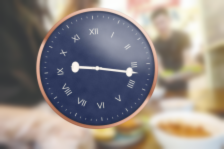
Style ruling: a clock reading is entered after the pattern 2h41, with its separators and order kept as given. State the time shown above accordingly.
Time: 9h17
